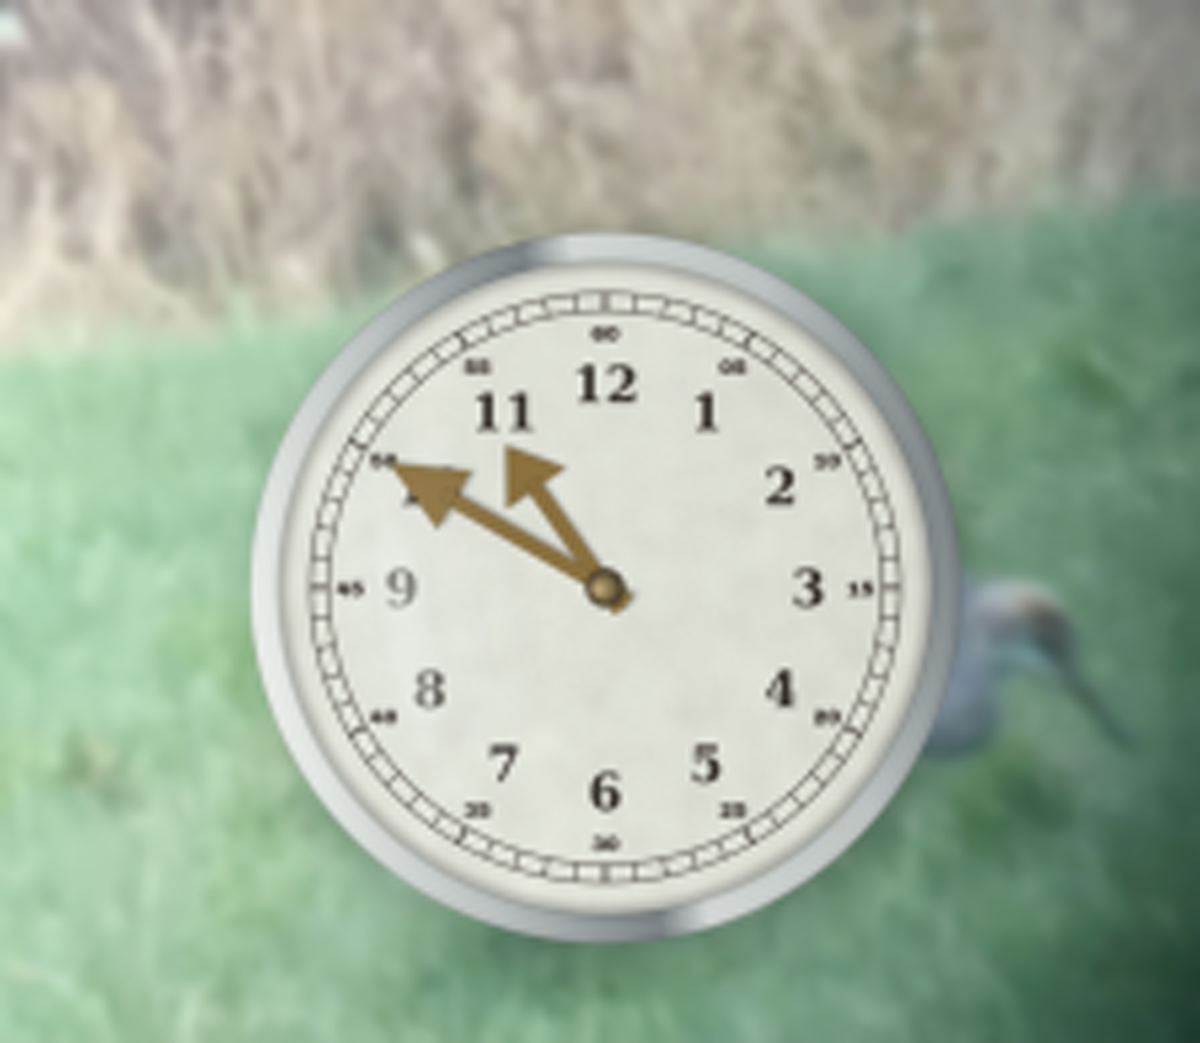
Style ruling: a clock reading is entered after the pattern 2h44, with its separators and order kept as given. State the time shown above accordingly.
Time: 10h50
